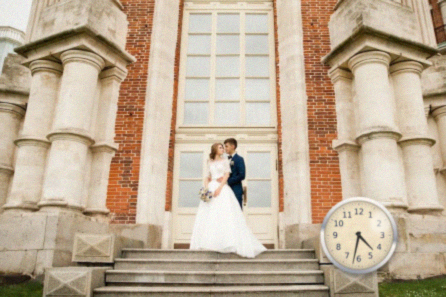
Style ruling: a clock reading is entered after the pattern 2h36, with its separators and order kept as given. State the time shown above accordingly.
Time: 4h32
